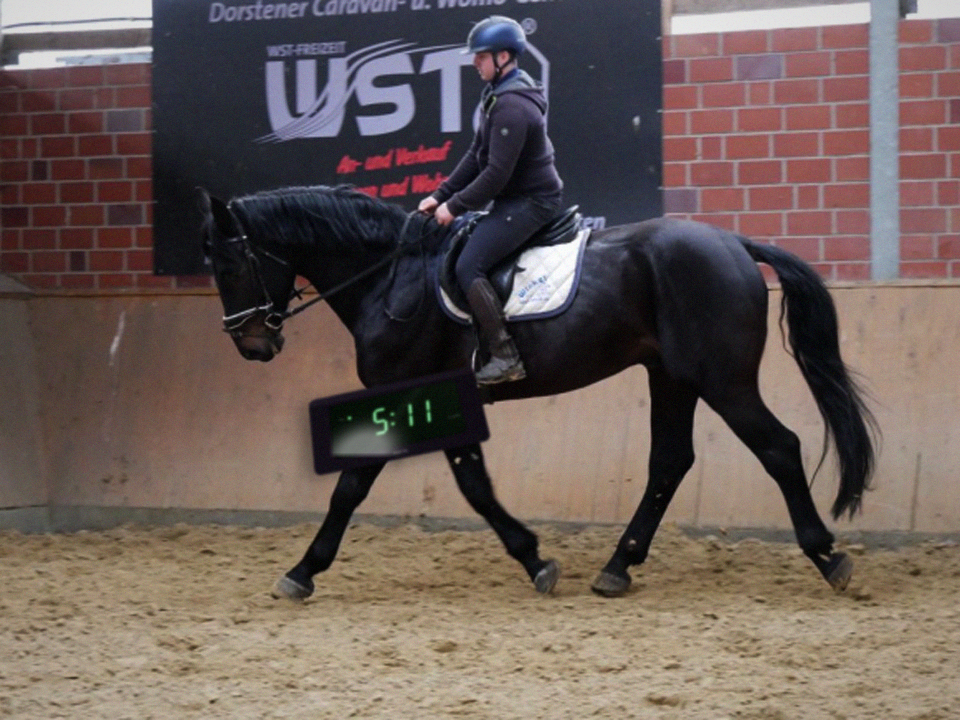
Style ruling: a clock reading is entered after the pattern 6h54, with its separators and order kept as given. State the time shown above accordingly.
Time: 5h11
